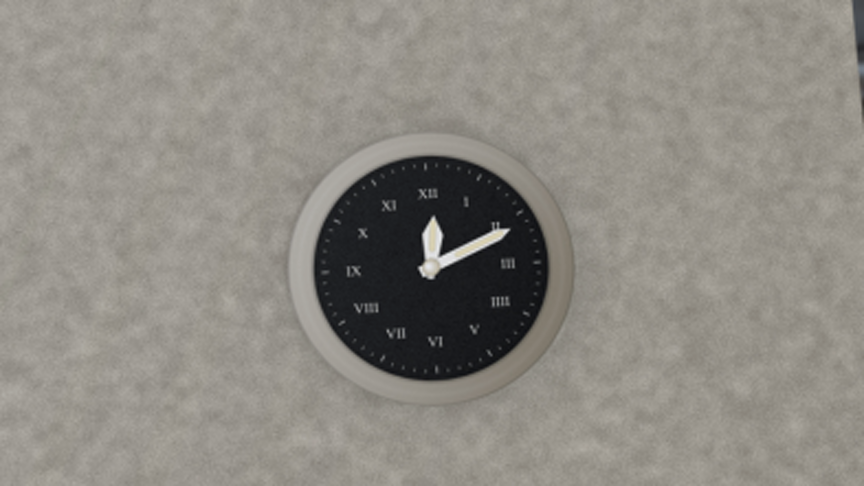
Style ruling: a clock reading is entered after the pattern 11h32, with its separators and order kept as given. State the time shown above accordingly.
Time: 12h11
